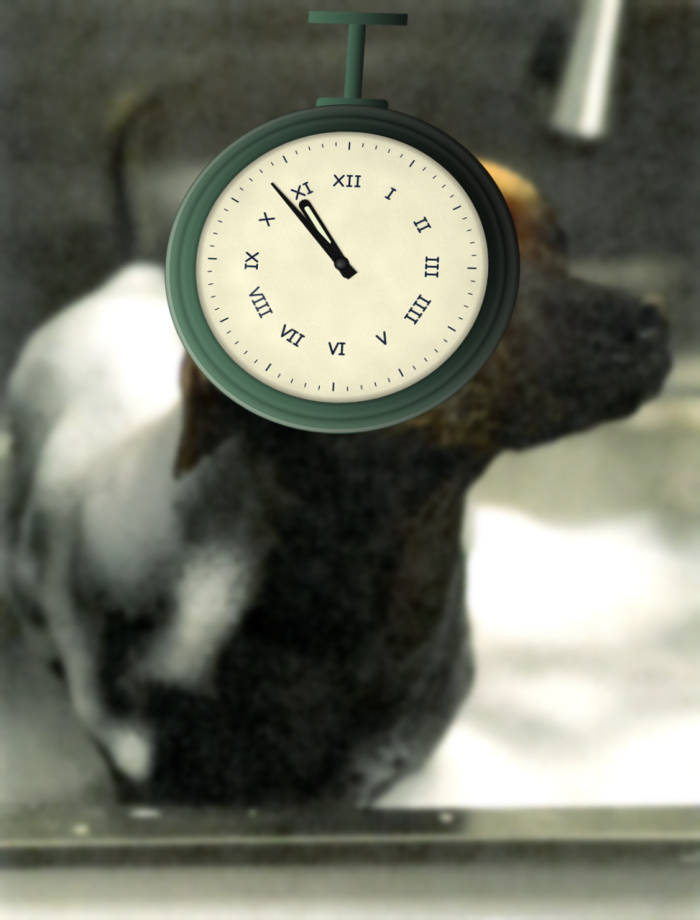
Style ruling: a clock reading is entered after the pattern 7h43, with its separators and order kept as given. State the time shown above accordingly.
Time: 10h53
